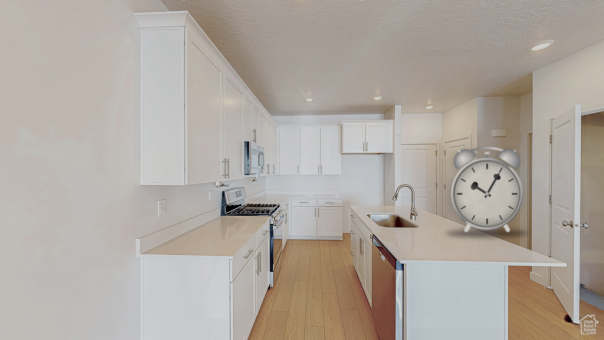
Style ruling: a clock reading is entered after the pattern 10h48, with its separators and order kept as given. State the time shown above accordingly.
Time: 10h05
